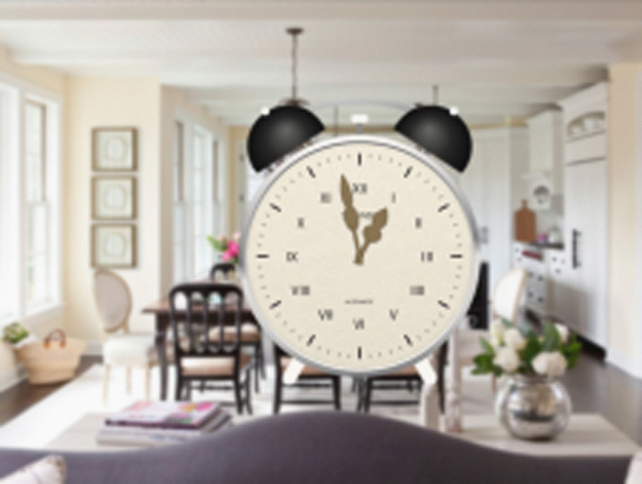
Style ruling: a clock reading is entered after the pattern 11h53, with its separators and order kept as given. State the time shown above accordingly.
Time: 12h58
